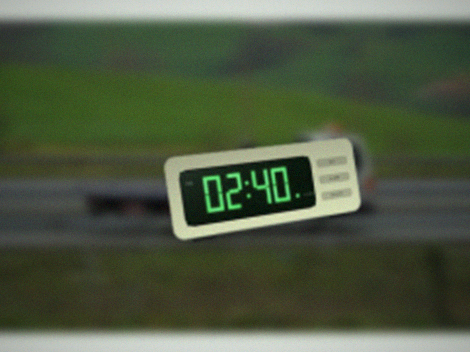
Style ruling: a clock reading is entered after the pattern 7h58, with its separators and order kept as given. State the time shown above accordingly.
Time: 2h40
